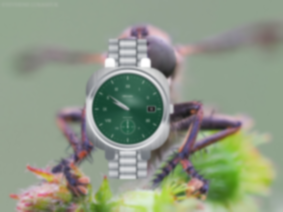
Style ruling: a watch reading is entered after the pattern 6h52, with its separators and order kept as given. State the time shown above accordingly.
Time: 9h51
